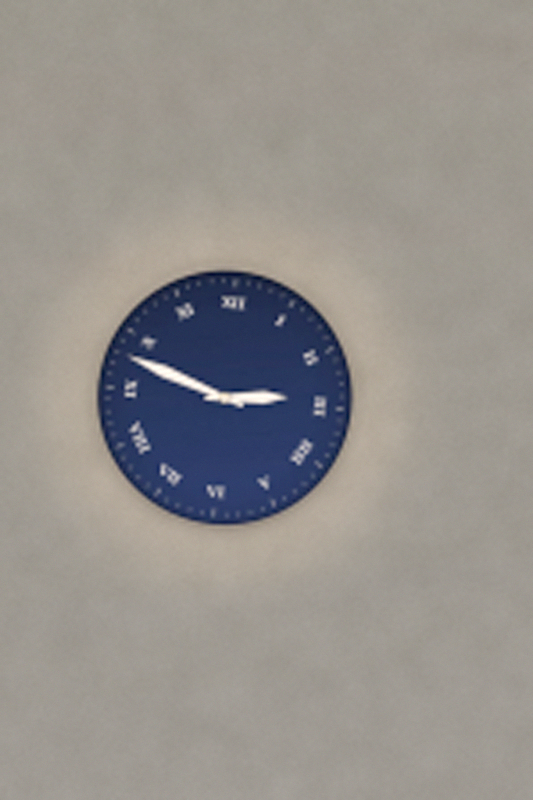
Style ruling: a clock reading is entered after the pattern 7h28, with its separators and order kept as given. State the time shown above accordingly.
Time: 2h48
